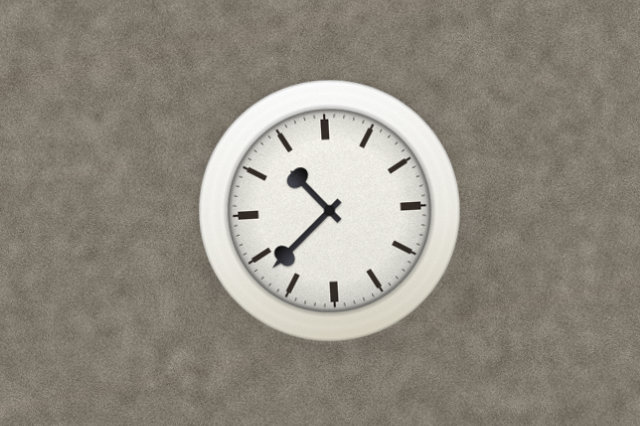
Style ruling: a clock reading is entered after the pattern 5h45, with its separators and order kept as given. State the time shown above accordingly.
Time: 10h38
